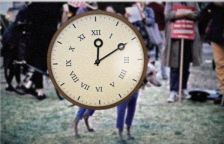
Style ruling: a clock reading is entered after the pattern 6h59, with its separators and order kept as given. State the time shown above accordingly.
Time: 12h10
